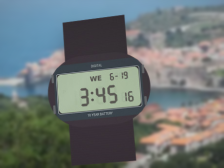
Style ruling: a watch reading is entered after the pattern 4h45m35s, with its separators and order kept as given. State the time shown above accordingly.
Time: 3h45m16s
